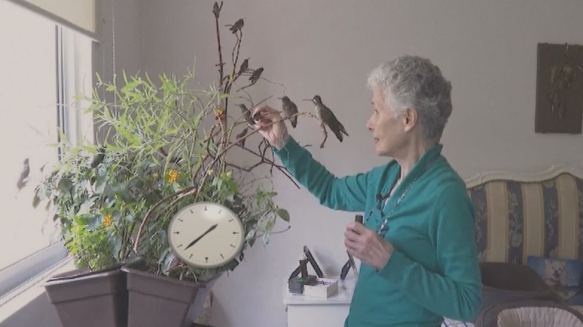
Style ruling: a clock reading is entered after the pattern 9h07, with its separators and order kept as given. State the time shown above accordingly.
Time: 1h38
